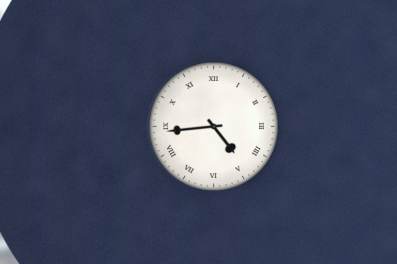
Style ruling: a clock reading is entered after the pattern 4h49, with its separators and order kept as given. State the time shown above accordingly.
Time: 4h44
